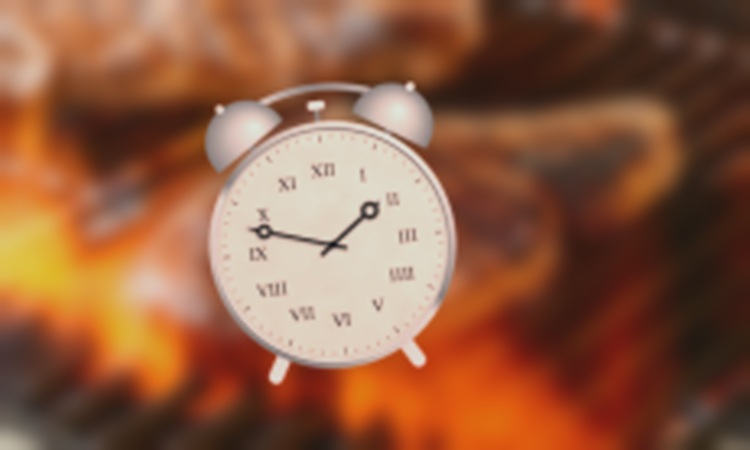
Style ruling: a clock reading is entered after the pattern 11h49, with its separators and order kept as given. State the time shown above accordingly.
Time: 1h48
